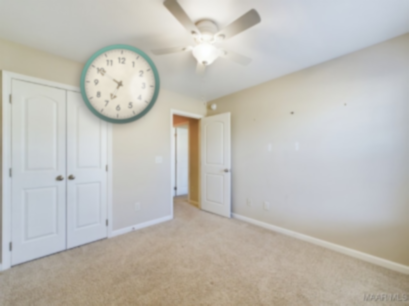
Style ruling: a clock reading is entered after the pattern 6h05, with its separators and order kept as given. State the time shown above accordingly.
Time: 6h50
